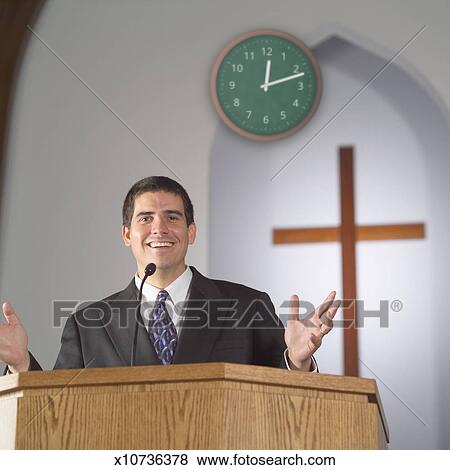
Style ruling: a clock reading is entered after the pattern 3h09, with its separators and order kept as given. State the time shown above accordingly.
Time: 12h12
